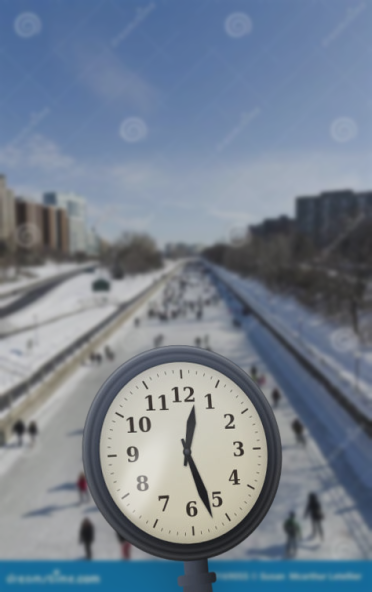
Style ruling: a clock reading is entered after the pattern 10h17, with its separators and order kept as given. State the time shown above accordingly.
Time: 12h27
